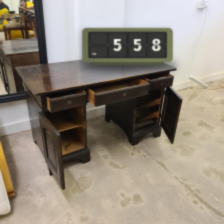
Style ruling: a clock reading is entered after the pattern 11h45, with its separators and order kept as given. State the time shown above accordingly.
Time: 5h58
